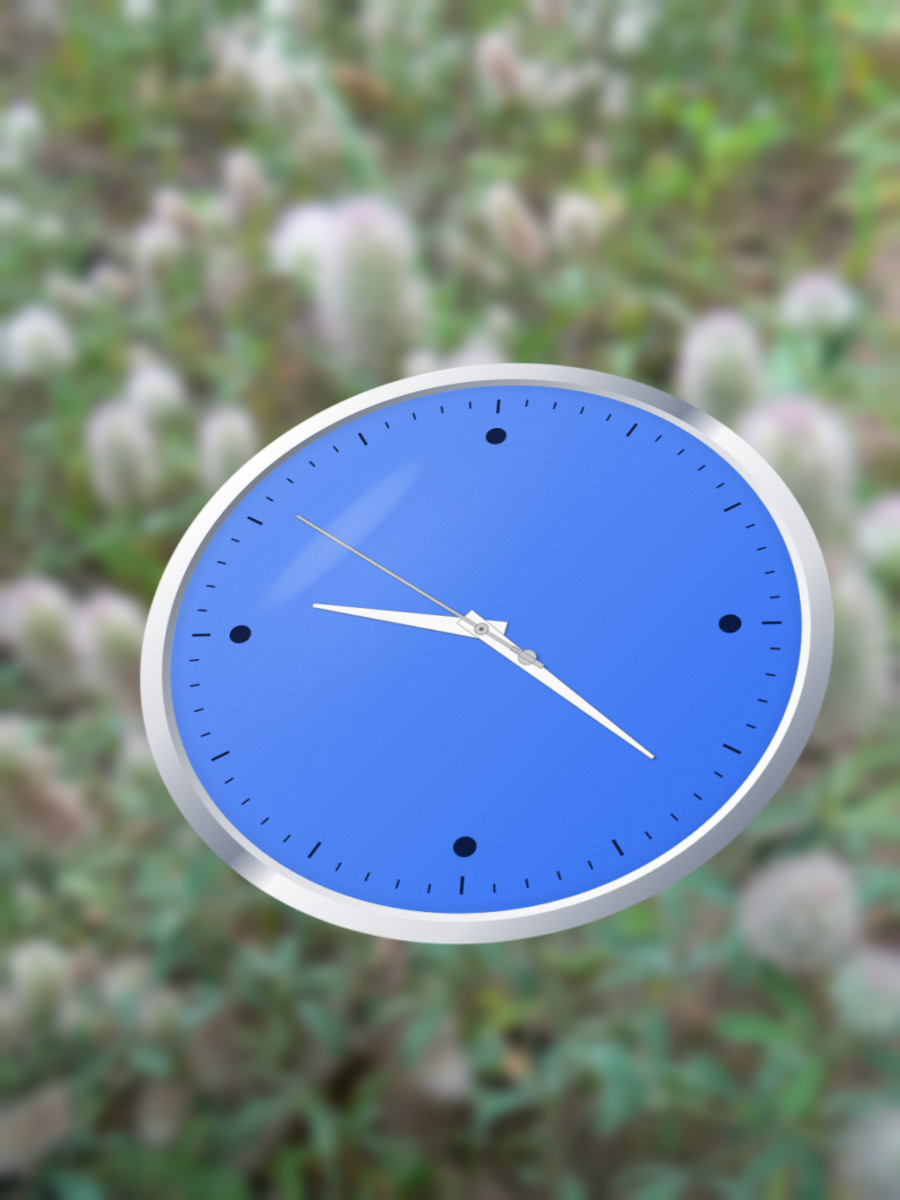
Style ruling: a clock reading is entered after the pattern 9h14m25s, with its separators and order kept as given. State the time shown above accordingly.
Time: 9h21m51s
